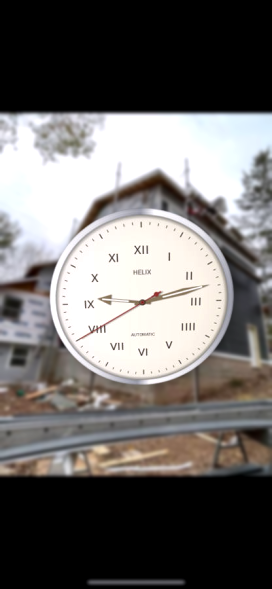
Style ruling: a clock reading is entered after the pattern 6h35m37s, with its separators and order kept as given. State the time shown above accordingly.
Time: 9h12m40s
